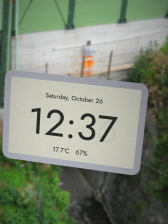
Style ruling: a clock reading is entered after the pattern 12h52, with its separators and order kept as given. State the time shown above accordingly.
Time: 12h37
